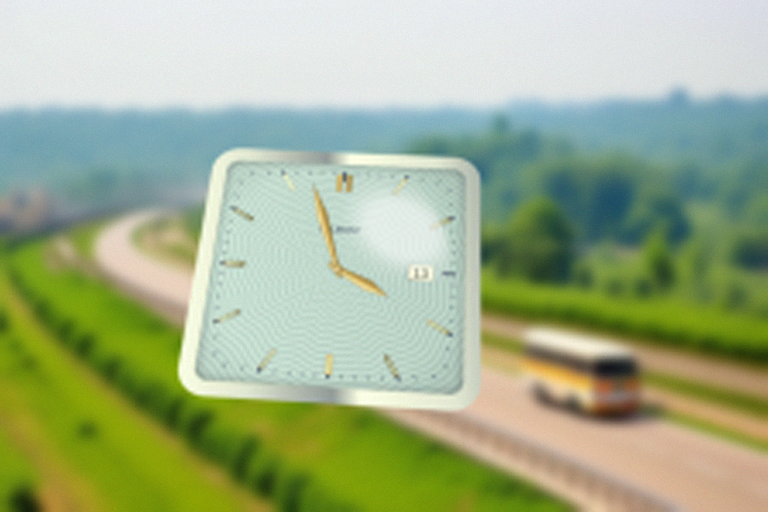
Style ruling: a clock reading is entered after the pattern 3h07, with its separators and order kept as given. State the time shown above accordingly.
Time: 3h57
